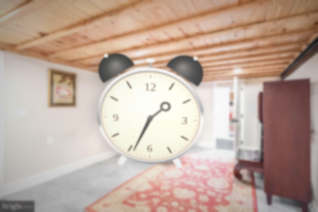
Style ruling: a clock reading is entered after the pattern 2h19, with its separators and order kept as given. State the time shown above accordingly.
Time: 1h34
